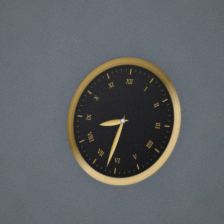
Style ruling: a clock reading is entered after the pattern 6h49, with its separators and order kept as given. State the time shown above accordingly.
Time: 8h32
